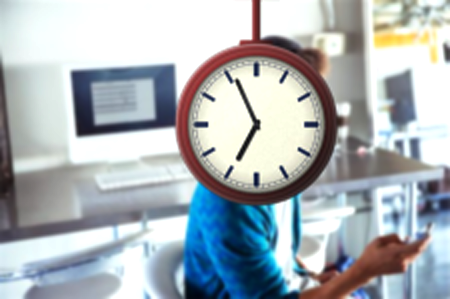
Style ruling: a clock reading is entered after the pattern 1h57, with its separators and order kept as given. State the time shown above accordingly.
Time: 6h56
